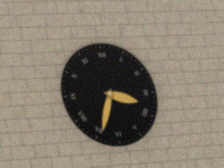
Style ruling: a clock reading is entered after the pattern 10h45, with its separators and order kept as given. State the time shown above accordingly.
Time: 3h34
